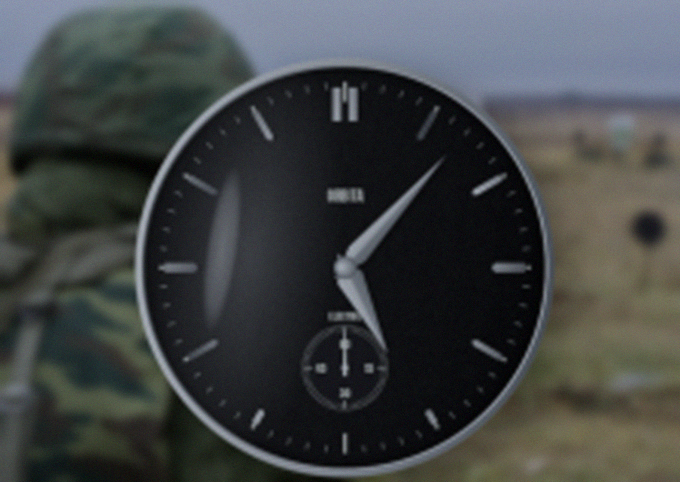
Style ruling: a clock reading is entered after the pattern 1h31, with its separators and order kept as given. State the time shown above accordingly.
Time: 5h07
